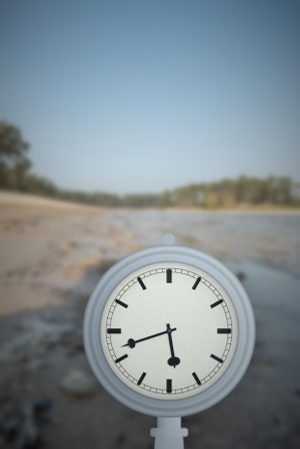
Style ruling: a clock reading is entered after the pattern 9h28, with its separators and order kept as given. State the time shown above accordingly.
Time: 5h42
